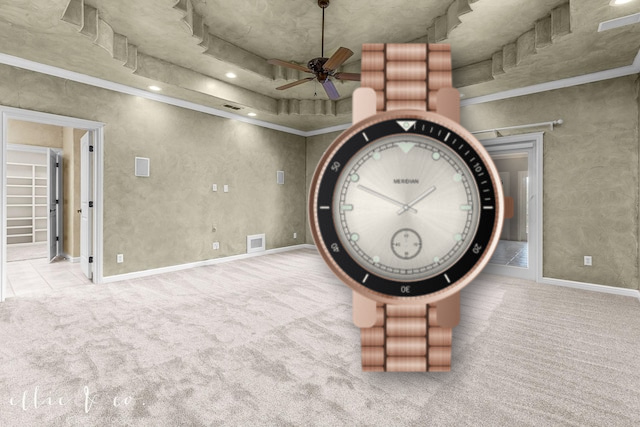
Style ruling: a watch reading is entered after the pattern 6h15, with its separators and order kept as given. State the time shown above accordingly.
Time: 1h49
